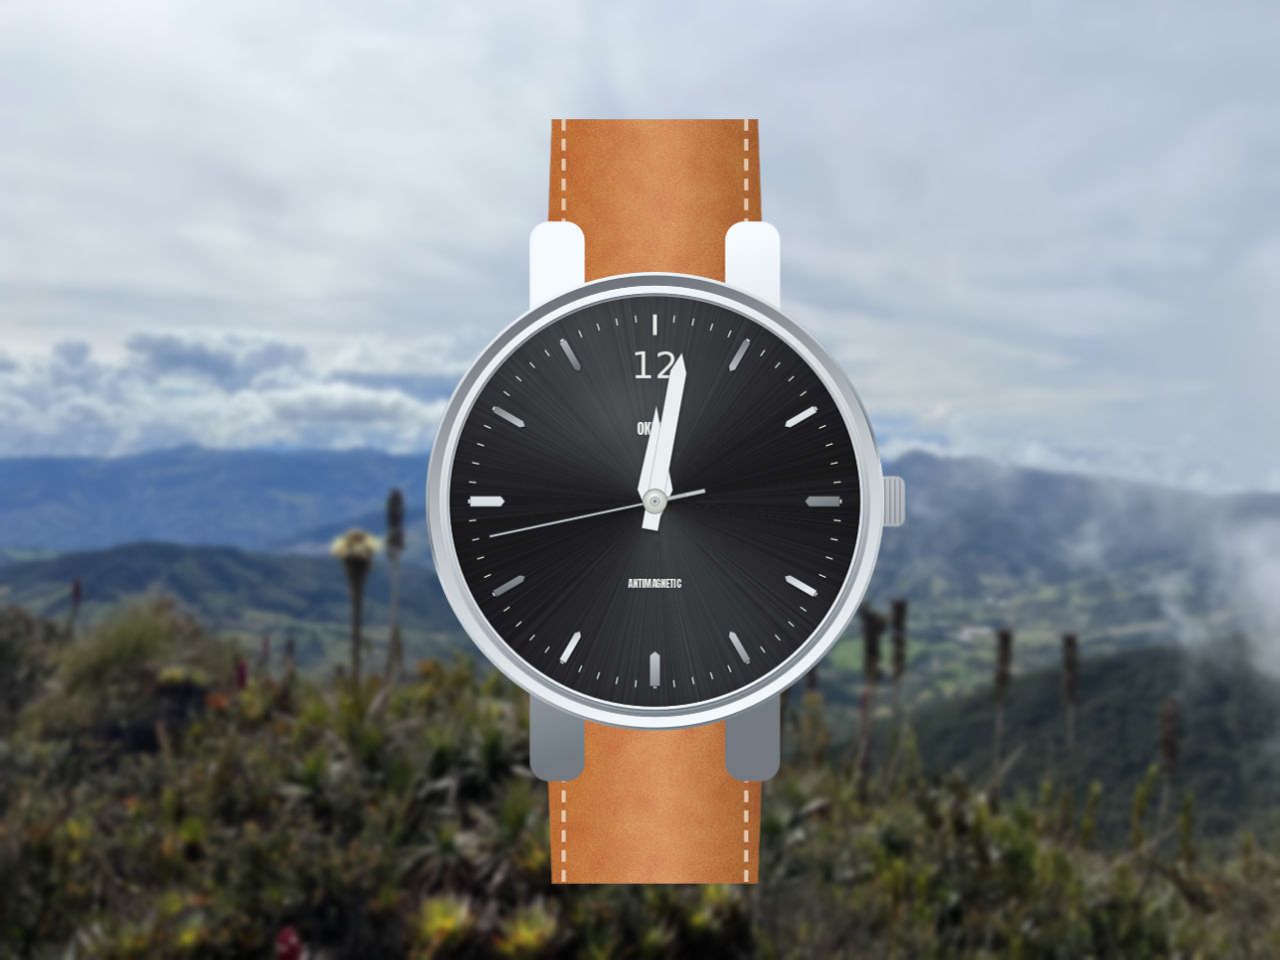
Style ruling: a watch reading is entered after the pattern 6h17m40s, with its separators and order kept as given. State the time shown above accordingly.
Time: 12h01m43s
